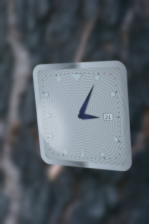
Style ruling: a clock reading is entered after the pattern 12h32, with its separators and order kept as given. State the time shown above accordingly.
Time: 3h05
